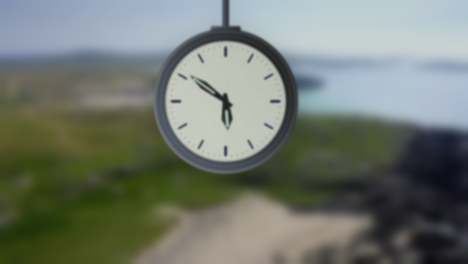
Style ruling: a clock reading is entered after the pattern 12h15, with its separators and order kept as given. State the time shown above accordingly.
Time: 5h51
